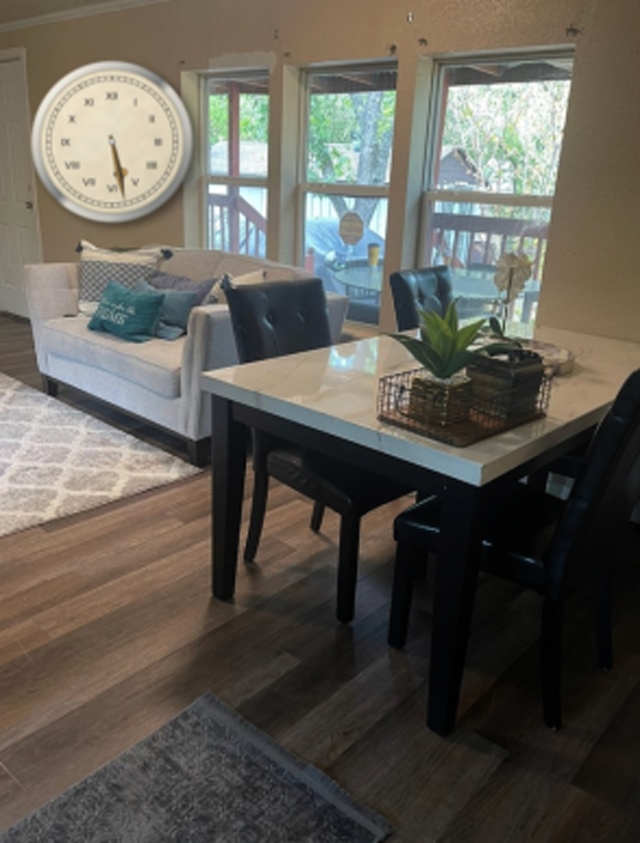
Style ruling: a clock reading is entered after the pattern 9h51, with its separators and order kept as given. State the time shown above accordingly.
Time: 5h28
